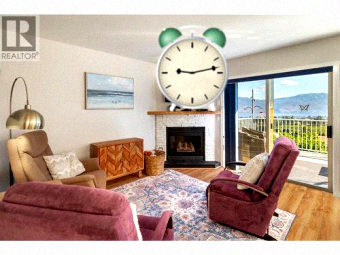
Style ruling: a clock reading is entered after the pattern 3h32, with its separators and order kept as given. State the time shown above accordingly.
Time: 9h13
